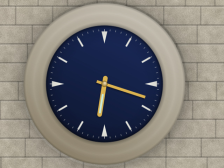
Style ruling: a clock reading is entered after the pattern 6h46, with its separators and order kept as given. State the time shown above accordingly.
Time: 6h18
